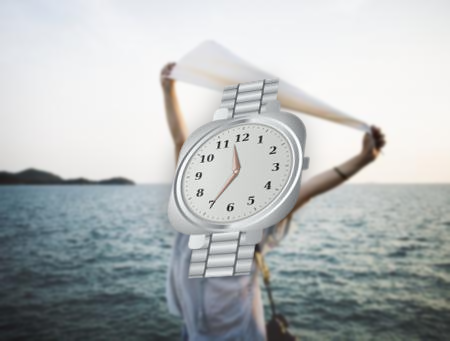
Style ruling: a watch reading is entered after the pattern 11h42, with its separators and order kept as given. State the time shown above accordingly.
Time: 11h35
